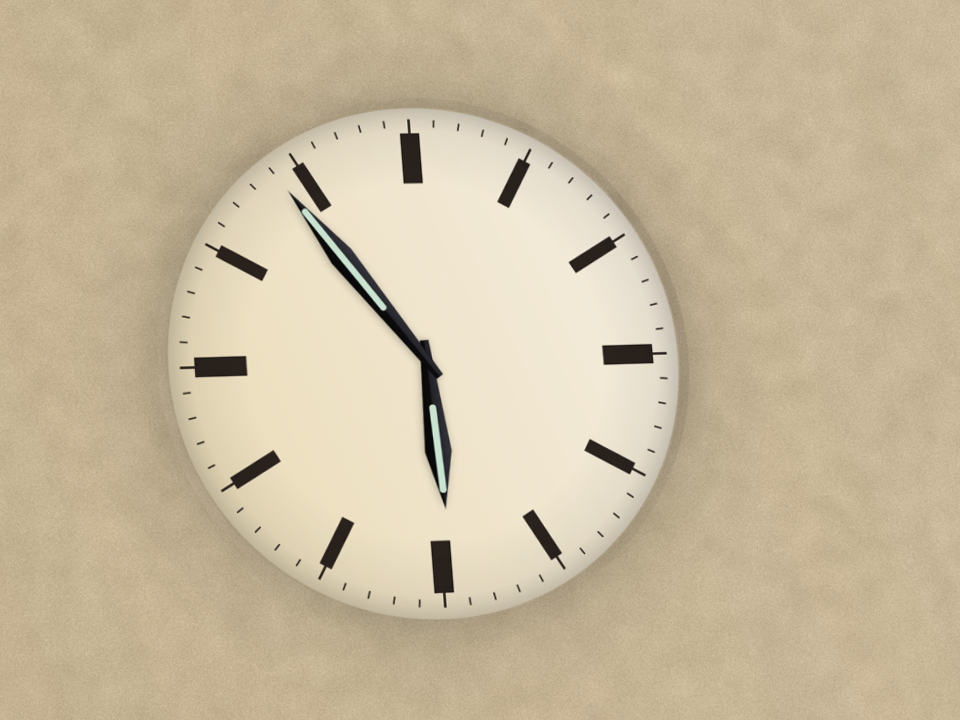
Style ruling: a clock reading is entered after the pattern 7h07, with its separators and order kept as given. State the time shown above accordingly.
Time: 5h54
